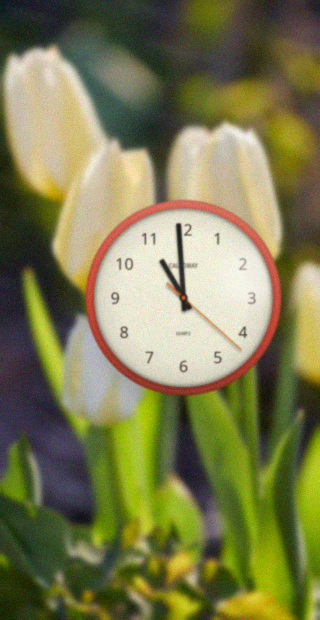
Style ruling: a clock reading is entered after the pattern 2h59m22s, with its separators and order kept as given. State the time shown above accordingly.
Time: 10h59m22s
